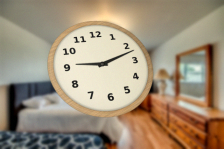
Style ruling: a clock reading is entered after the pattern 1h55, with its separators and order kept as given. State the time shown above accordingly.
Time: 9h12
